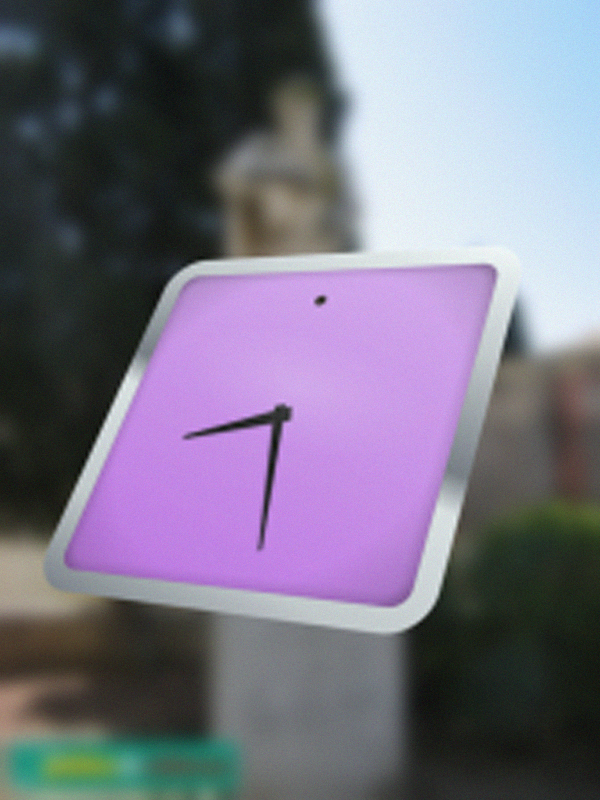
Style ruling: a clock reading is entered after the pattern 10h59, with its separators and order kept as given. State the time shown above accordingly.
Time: 8h28
